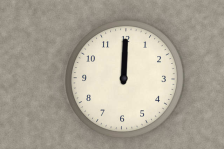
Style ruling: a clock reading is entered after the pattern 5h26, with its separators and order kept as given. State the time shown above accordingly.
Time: 12h00
